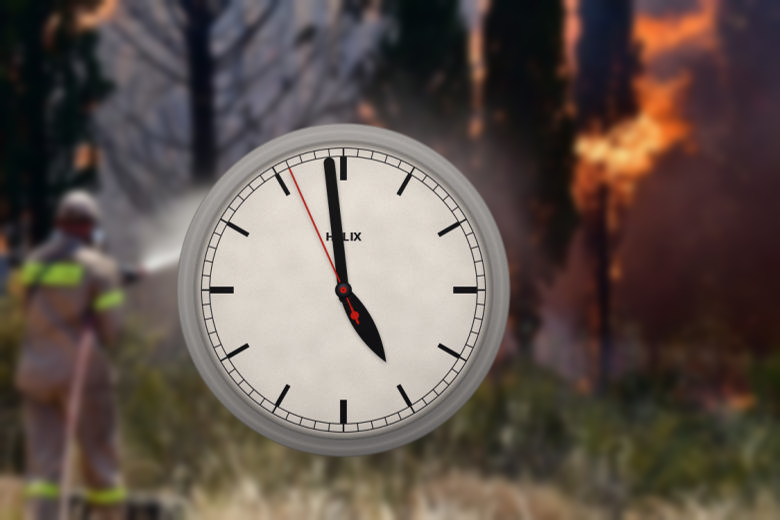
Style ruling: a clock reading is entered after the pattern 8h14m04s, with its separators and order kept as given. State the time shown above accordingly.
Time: 4h58m56s
